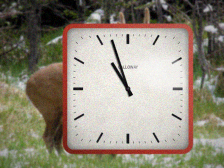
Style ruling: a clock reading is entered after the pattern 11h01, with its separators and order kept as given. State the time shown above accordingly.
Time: 10h57
